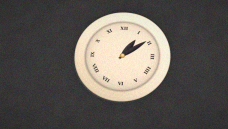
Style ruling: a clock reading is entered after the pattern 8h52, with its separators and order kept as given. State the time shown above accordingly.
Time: 1h09
